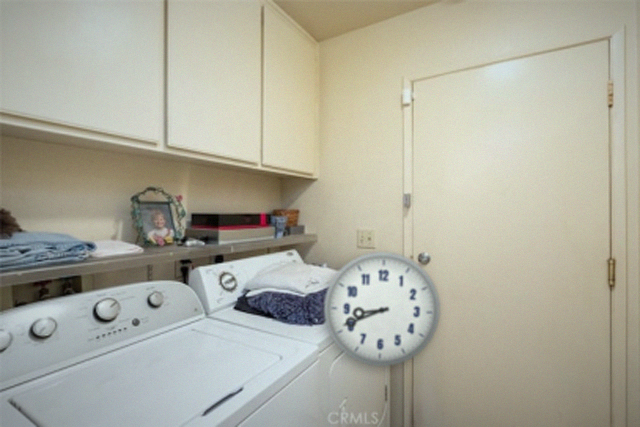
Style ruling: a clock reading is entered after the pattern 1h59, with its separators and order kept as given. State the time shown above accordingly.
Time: 8h41
